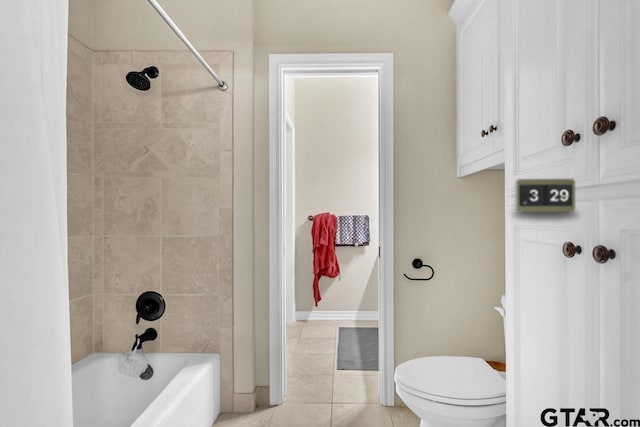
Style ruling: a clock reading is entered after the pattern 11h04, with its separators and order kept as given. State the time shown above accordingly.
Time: 3h29
